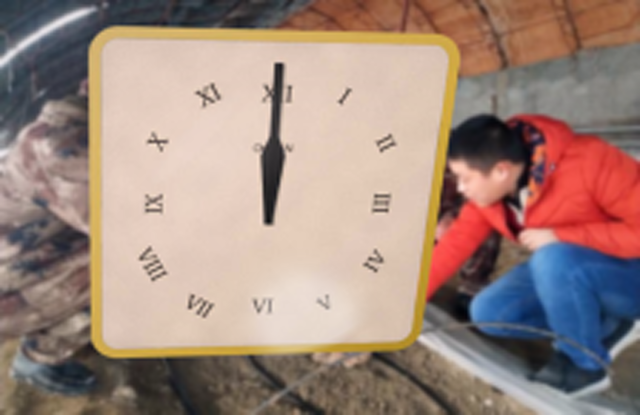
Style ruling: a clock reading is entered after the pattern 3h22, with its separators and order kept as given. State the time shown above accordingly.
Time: 12h00
